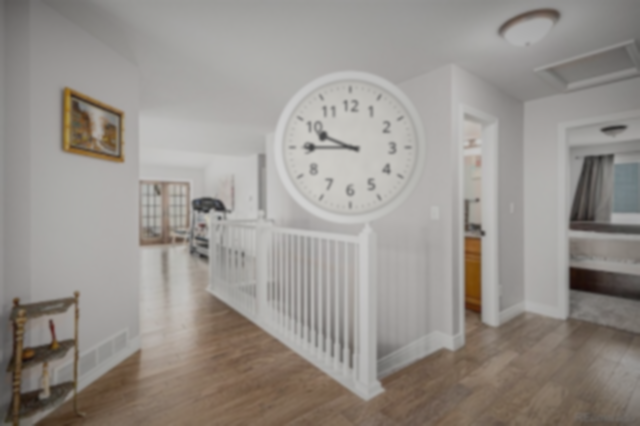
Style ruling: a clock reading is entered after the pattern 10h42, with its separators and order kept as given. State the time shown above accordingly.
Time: 9h45
